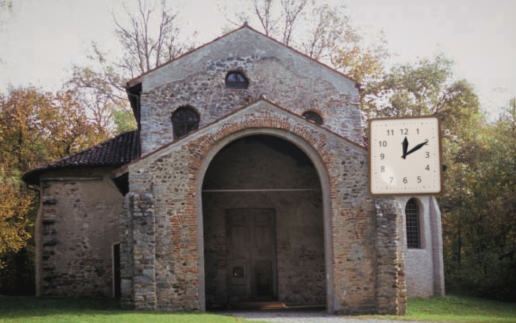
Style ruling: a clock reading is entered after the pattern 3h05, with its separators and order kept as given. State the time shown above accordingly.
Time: 12h10
